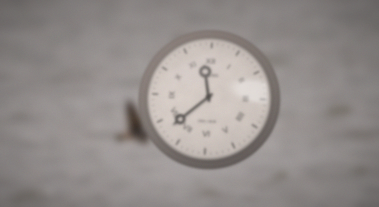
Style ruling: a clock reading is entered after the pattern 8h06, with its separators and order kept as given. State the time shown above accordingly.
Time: 11h38
